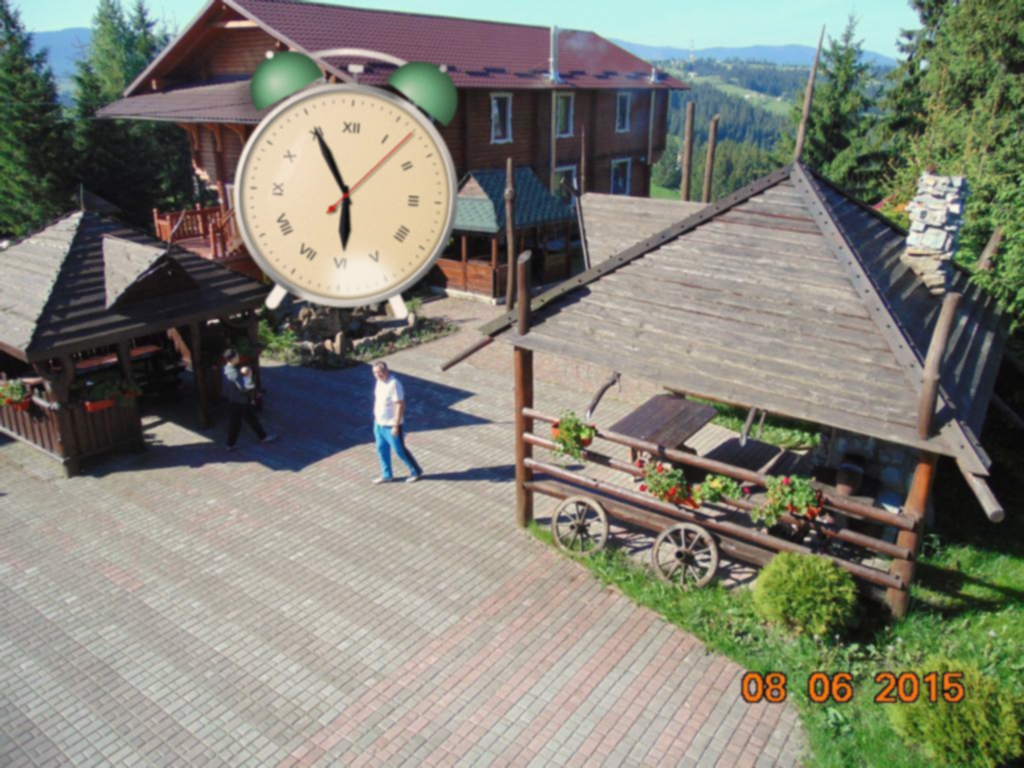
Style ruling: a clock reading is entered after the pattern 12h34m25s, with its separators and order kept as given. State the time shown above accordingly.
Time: 5h55m07s
